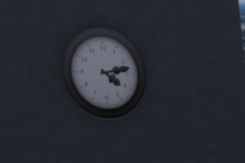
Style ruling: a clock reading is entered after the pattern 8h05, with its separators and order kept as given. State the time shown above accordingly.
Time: 4h13
